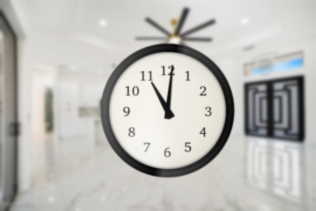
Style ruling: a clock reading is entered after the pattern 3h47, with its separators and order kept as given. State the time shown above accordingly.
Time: 11h01
